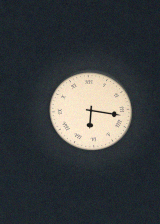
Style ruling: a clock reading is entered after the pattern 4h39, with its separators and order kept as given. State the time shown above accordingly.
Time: 6h17
